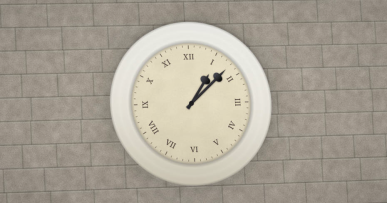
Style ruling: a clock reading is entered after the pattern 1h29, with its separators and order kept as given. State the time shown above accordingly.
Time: 1h08
